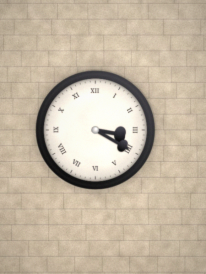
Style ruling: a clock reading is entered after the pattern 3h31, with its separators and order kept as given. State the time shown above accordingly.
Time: 3h20
